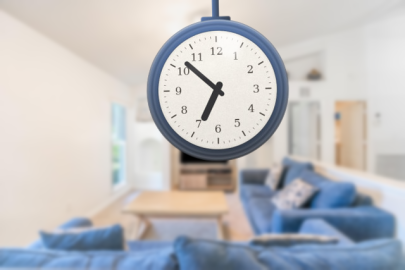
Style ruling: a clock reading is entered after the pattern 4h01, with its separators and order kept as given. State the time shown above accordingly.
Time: 6h52
